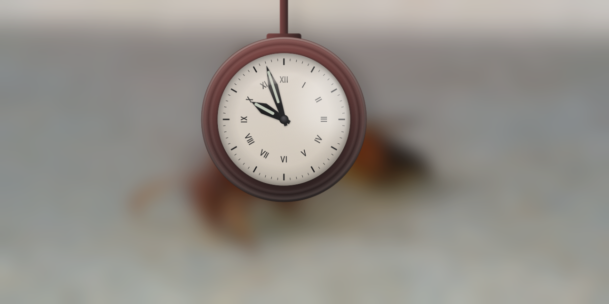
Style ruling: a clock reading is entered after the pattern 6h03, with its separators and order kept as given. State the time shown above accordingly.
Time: 9h57
